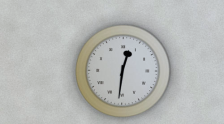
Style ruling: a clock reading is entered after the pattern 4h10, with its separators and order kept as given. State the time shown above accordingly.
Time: 12h31
